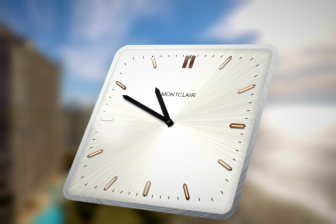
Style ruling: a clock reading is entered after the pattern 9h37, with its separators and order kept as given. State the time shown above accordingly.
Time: 10h49
